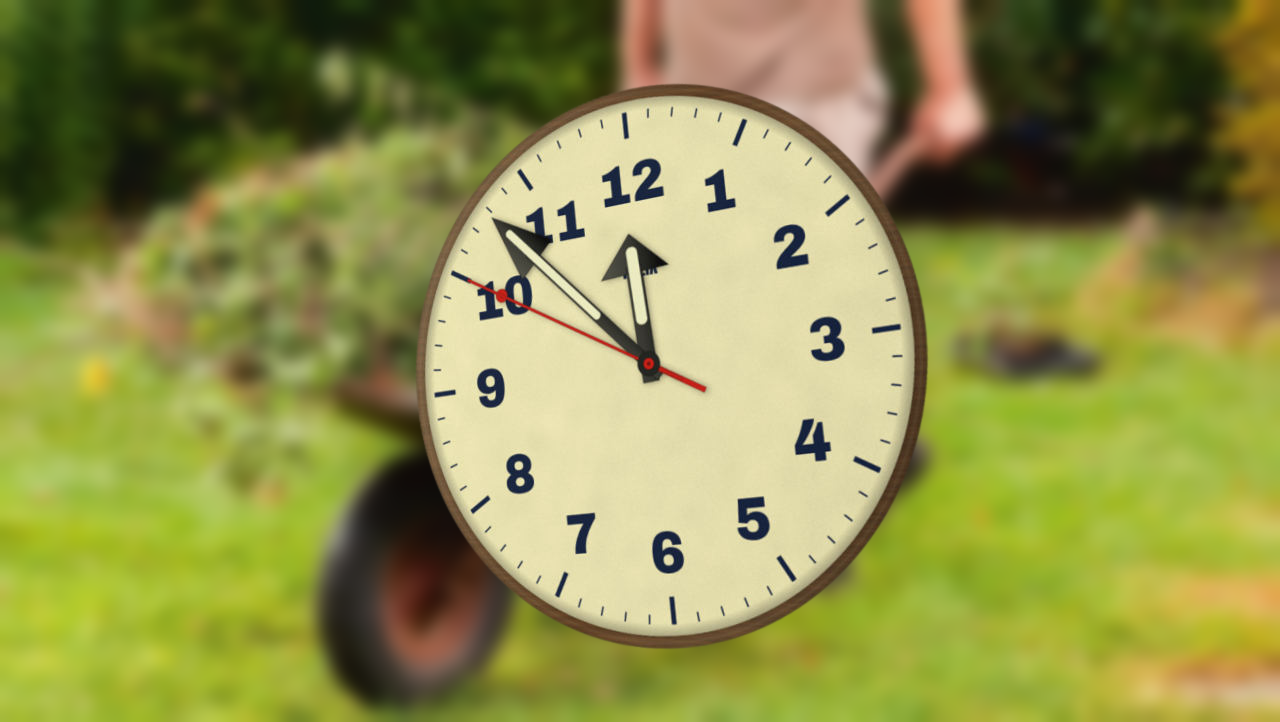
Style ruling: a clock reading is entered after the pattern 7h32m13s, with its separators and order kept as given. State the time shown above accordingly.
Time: 11h52m50s
